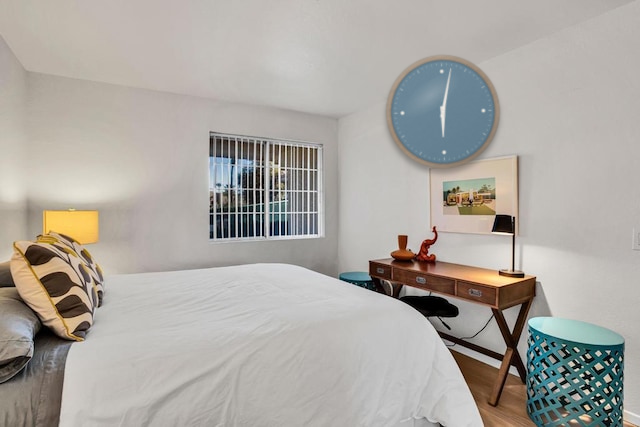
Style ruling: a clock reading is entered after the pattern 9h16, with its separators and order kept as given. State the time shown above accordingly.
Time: 6h02
